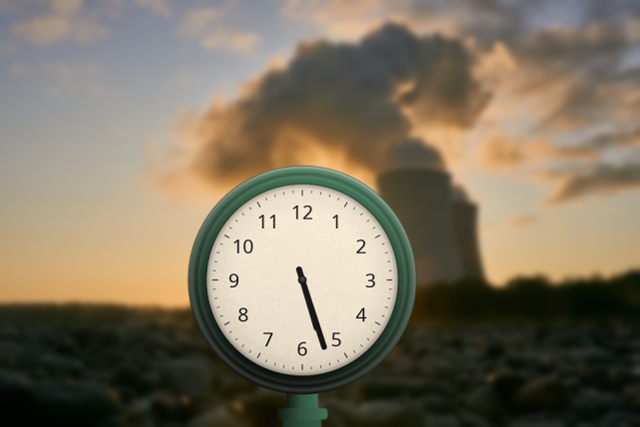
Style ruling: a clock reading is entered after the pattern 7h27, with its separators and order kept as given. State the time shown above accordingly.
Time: 5h27
